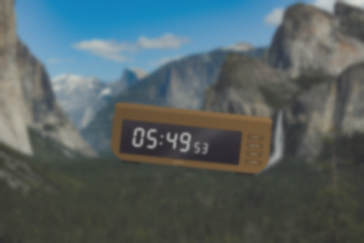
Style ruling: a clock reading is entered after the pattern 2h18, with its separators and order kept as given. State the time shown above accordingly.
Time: 5h49
